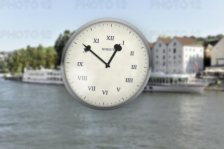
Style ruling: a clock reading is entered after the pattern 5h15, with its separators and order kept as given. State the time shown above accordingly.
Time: 12h51
